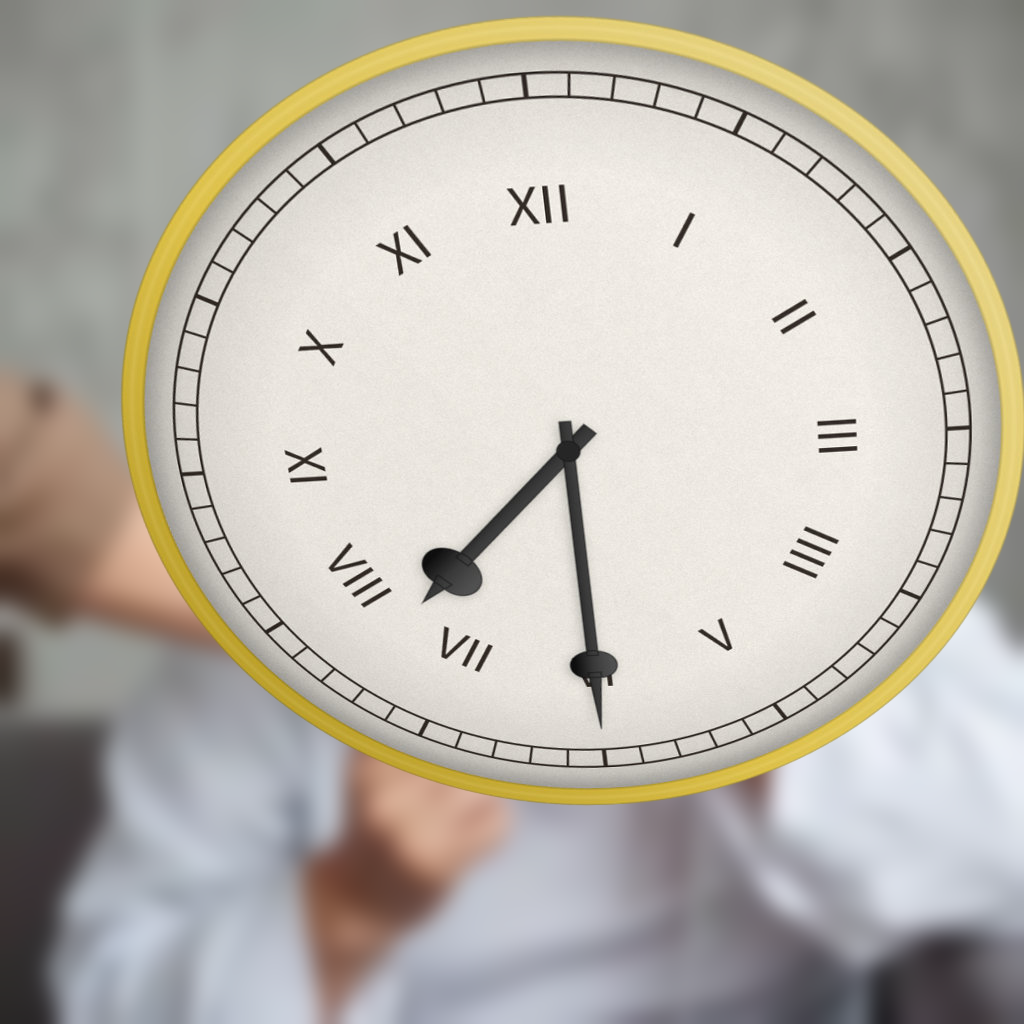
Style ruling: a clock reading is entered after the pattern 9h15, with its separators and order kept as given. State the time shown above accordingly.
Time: 7h30
